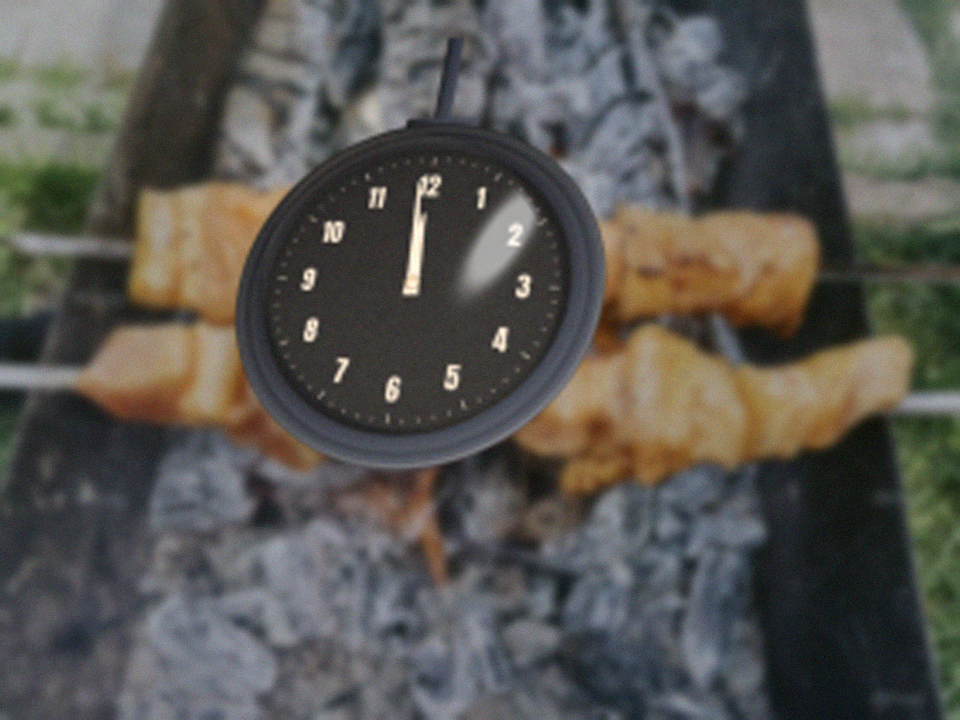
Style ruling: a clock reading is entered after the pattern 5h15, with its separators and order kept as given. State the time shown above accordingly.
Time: 11h59
